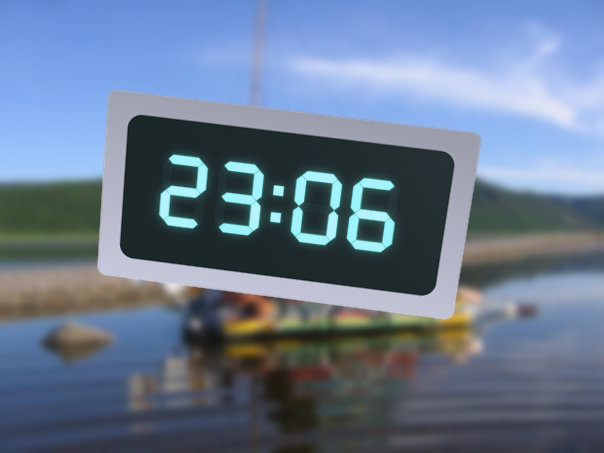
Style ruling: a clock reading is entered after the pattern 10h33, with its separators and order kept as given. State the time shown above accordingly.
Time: 23h06
